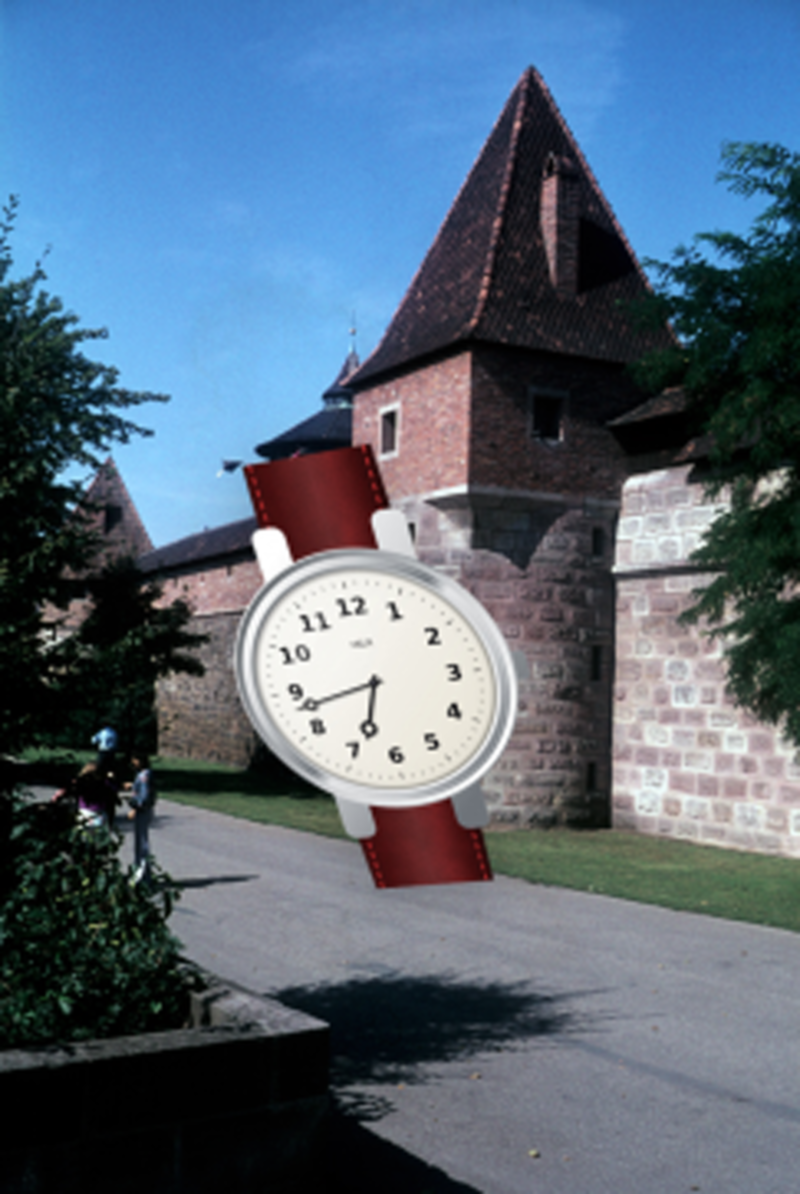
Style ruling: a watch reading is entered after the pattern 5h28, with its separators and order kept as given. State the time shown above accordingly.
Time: 6h43
